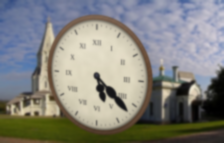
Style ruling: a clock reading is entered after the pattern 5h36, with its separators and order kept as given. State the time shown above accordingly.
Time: 5h22
